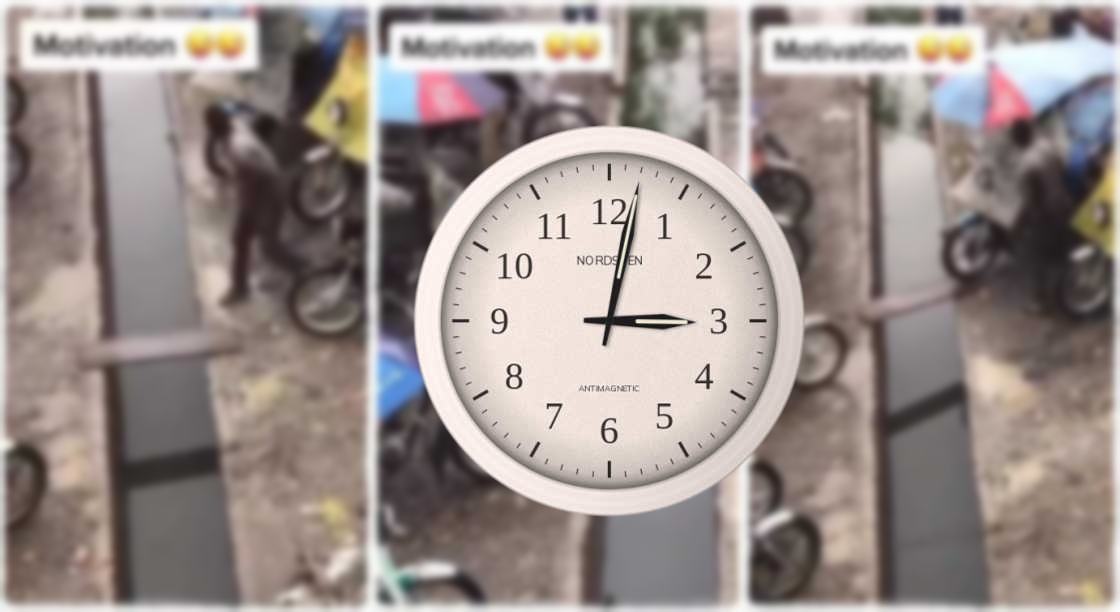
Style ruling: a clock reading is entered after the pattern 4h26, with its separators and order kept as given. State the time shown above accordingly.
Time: 3h02
